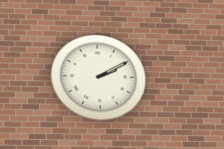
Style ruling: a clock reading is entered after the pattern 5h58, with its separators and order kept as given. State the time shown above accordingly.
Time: 2h10
